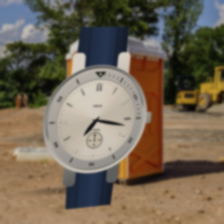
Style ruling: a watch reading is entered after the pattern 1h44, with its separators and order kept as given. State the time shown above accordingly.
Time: 7h17
